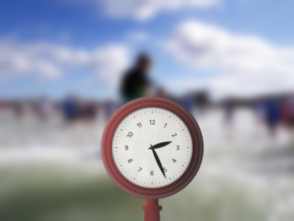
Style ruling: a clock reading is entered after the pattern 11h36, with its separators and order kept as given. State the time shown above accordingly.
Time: 2h26
